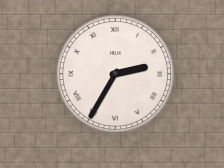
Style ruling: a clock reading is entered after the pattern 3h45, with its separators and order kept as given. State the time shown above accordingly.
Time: 2h35
